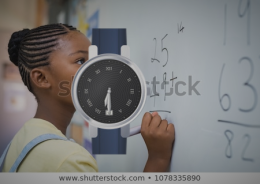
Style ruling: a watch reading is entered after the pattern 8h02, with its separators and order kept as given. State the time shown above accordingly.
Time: 6h30
